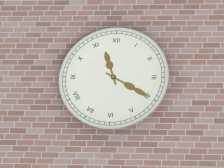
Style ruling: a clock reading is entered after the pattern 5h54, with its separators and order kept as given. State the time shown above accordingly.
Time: 11h20
